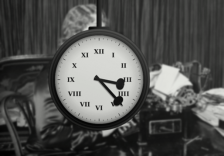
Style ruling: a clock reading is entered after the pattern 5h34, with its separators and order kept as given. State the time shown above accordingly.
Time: 3h23
